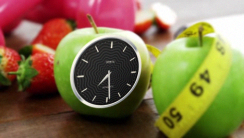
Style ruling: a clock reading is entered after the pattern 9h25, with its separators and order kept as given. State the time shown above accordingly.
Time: 7h29
